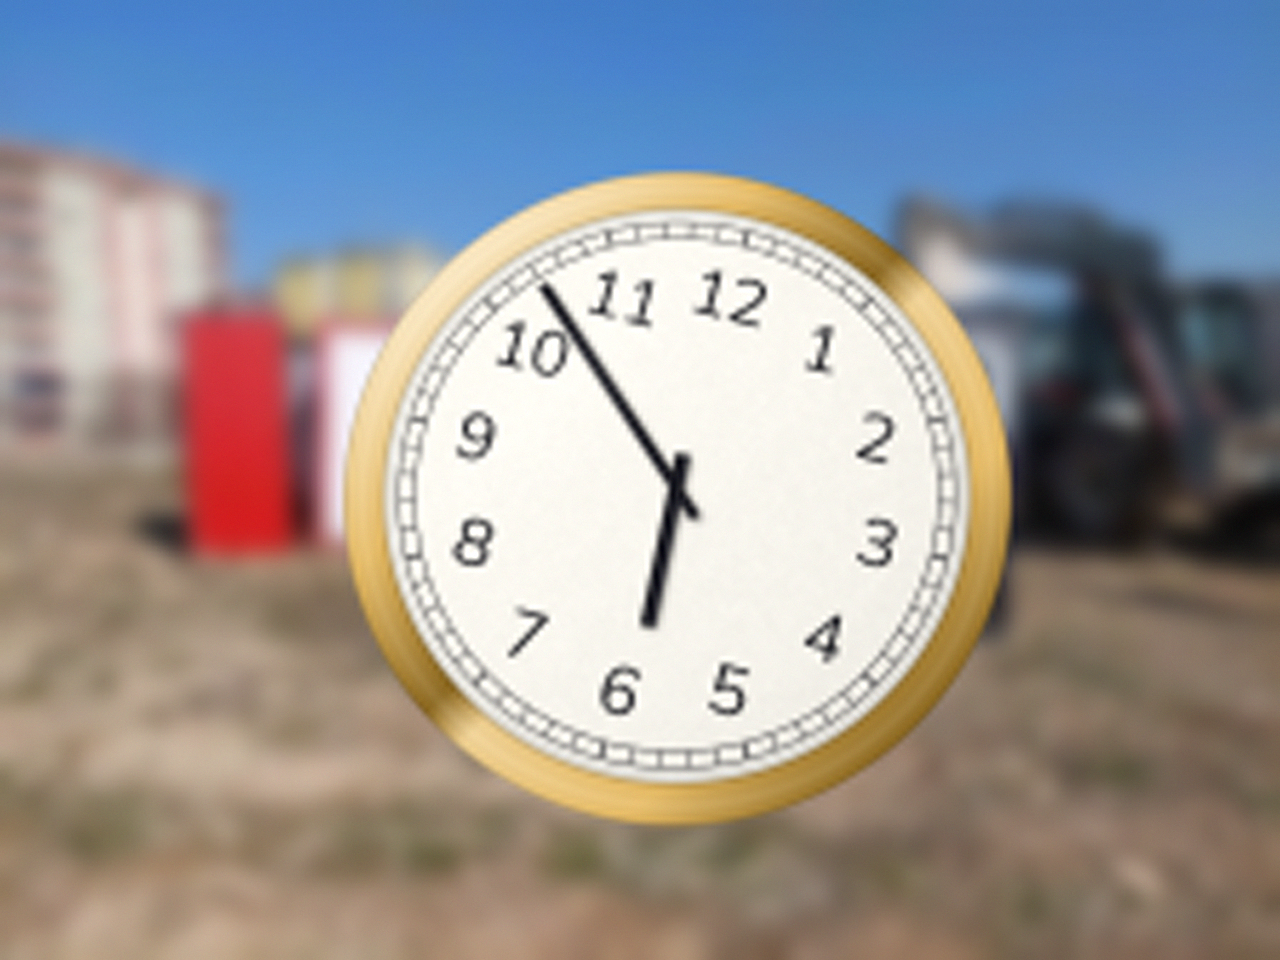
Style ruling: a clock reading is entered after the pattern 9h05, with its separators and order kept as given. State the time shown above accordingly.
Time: 5h52
